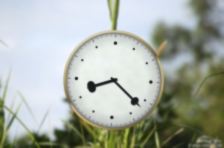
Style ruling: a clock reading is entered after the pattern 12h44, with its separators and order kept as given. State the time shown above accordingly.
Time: 8h22
